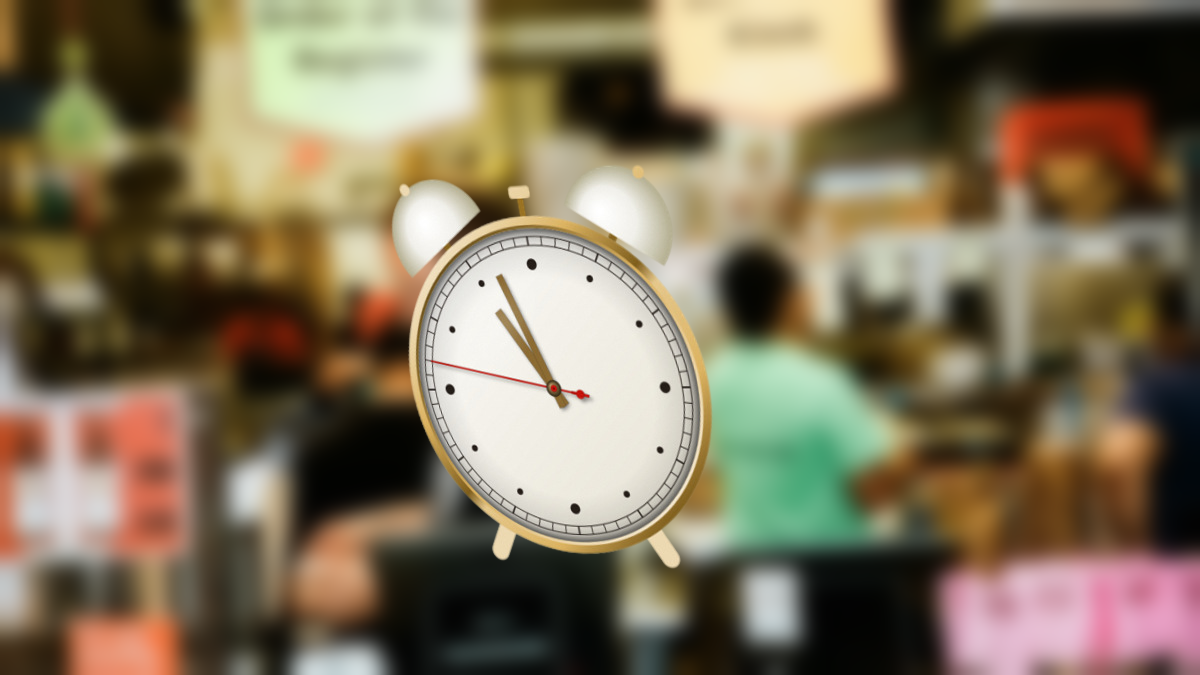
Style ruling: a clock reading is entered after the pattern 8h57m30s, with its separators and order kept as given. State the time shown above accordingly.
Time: 10h56m47s
